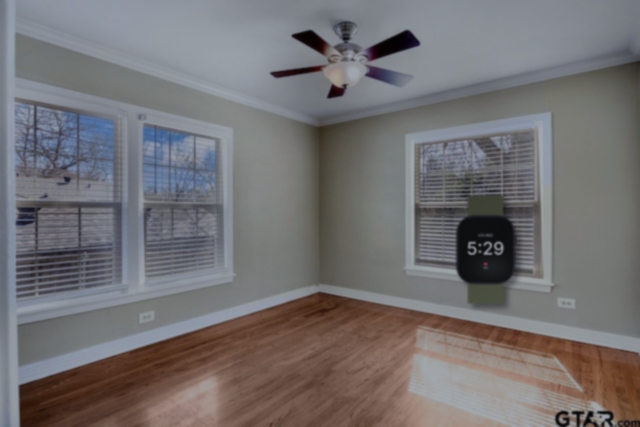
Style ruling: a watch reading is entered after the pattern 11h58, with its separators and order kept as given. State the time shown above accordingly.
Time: 5h29
